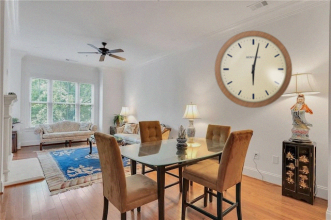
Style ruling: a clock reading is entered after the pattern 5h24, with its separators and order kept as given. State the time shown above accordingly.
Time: 6h02
